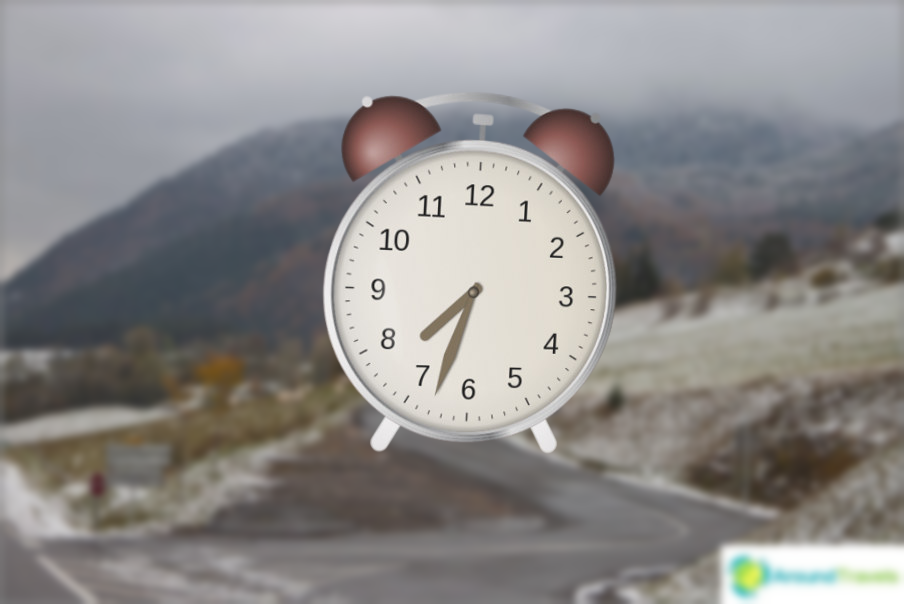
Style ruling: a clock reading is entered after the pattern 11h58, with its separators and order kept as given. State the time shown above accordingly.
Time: 7h33
